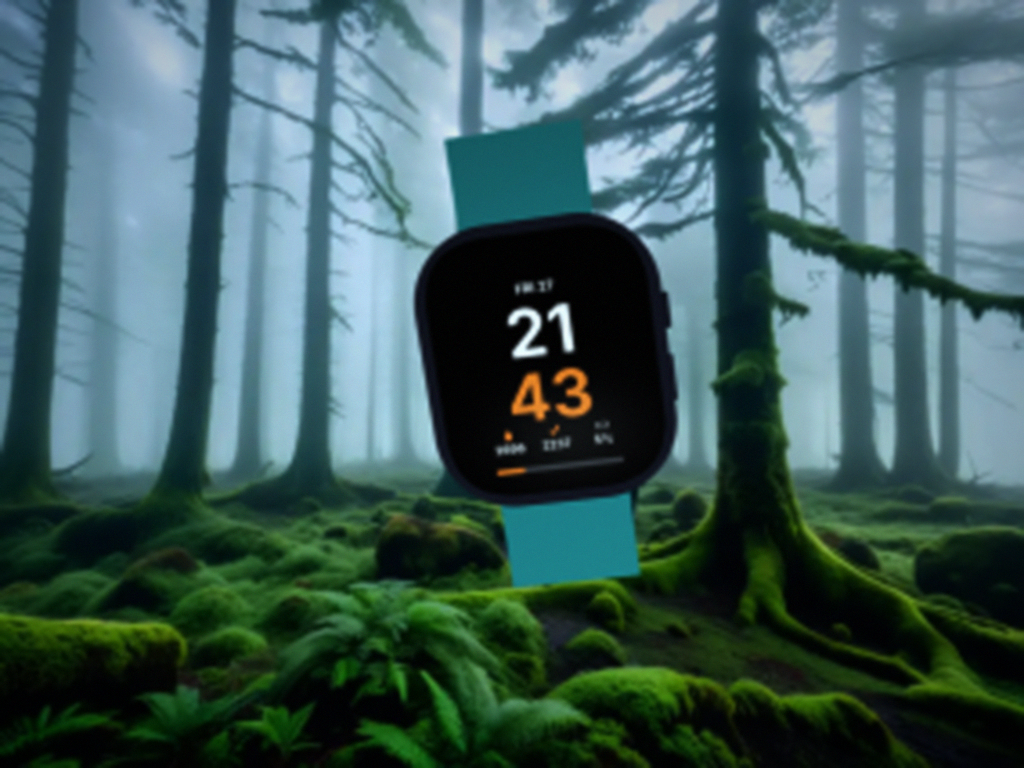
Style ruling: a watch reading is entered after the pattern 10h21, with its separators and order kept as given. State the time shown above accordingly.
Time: 21h43
